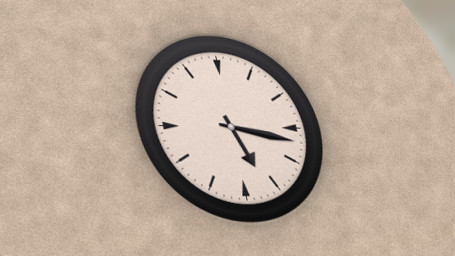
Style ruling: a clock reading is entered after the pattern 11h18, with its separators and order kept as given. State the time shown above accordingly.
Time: 5h17
